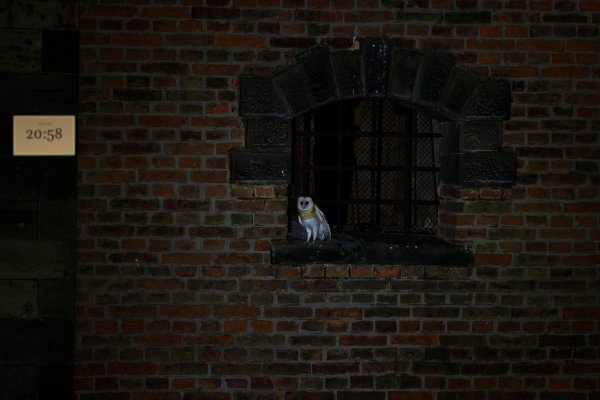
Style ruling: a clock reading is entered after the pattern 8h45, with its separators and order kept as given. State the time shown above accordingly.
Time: 20h58
